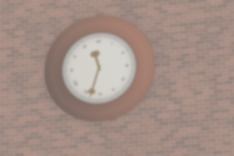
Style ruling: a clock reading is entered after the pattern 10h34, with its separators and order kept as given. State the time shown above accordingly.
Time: 11h33
